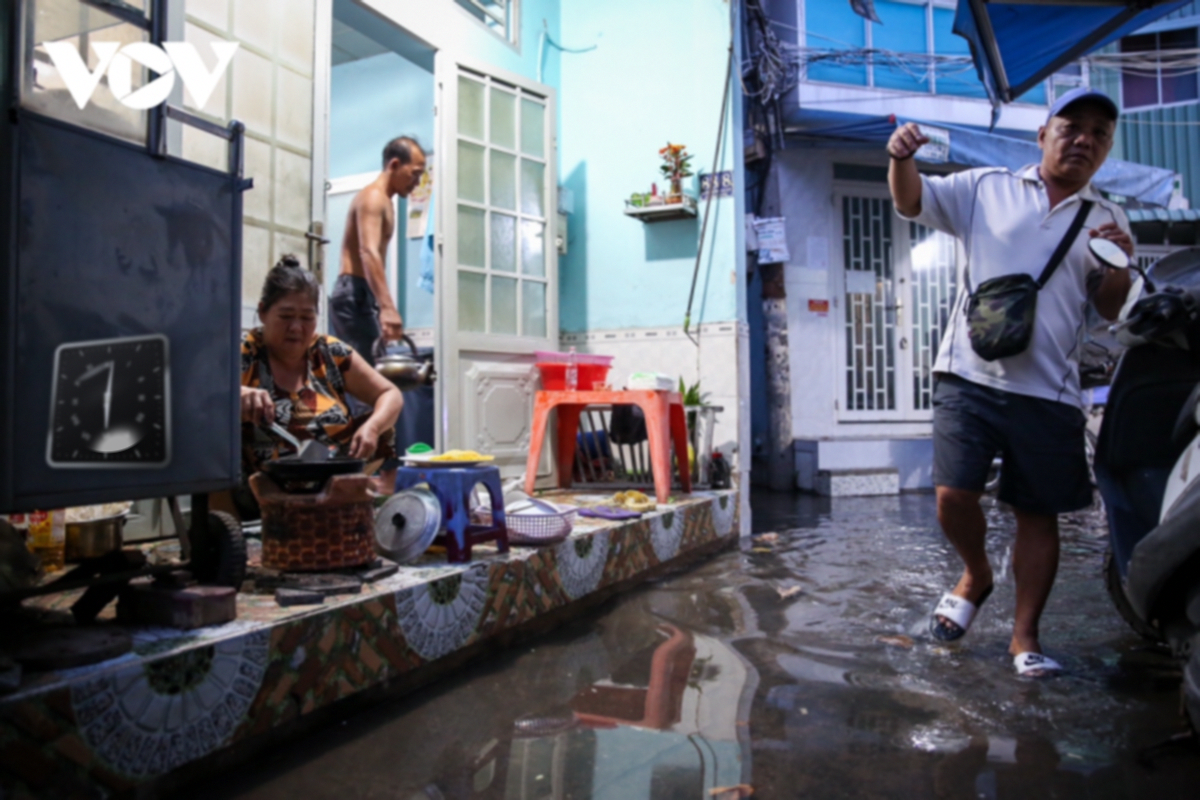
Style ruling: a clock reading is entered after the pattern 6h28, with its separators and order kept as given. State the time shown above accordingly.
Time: 6h01
